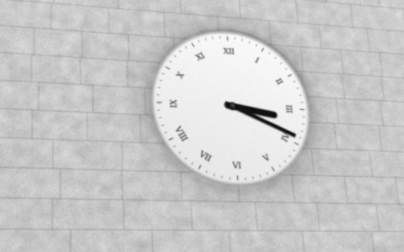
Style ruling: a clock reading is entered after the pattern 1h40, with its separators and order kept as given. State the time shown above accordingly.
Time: 3h19
